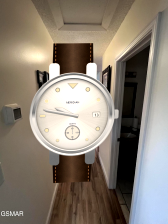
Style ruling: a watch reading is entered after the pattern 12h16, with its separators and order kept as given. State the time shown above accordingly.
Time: 9h47
